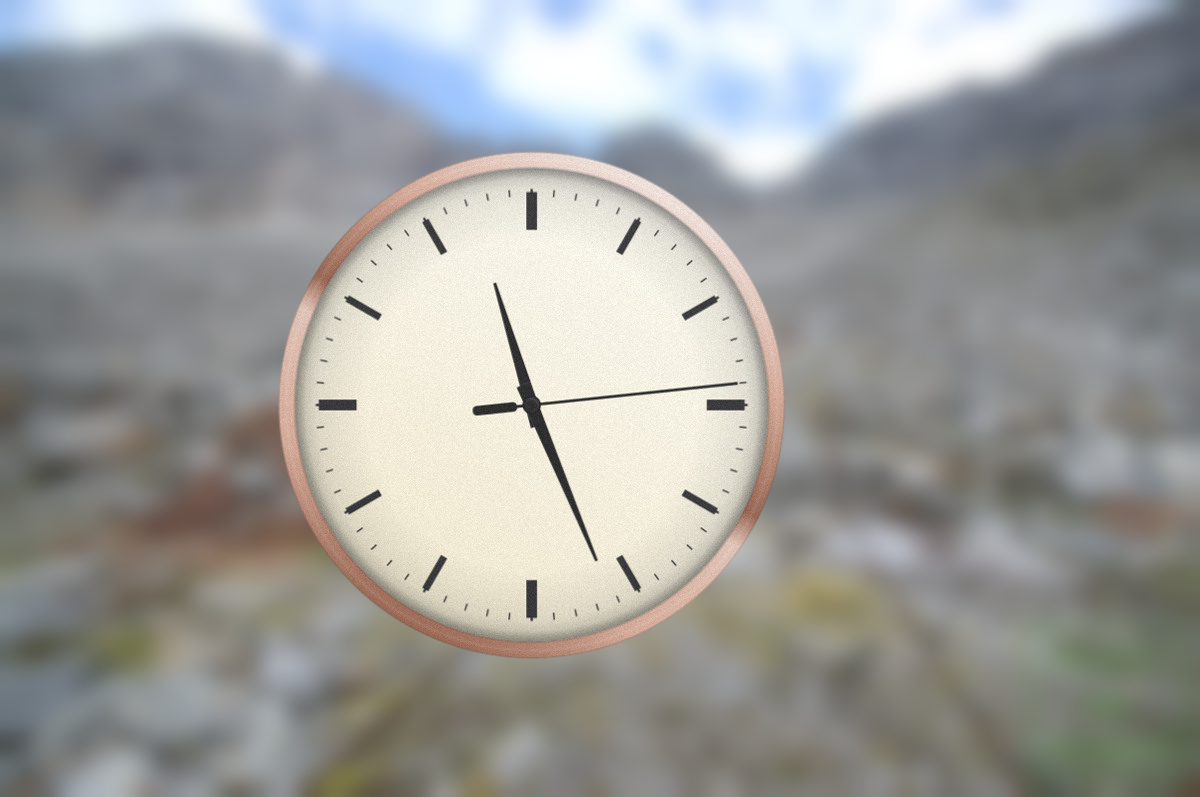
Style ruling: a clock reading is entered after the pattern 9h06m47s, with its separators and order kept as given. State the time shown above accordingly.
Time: 11h26m14s
